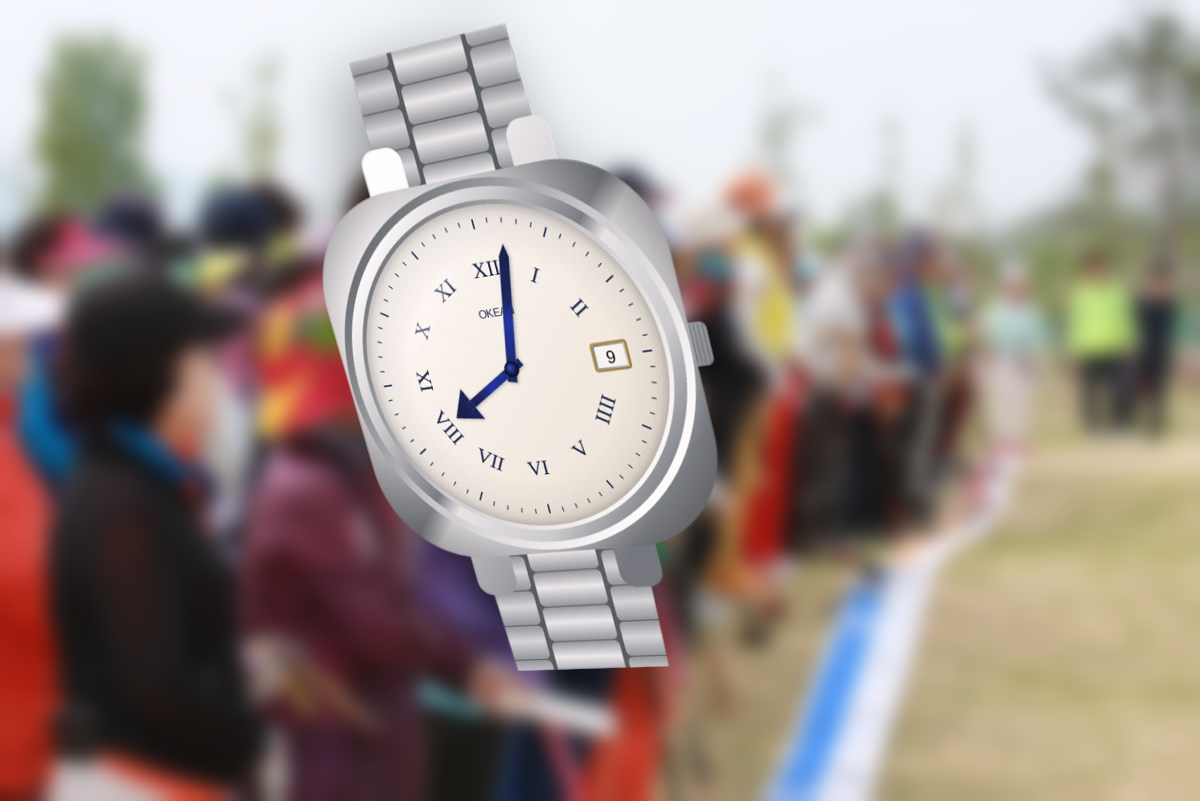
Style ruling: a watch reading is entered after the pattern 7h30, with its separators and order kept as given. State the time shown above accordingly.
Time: 8h02
